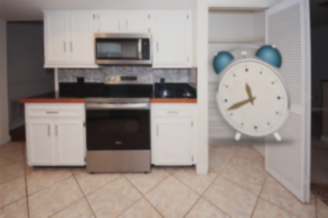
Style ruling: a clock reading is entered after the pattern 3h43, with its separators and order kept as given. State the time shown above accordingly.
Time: 11h42
